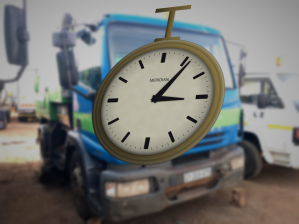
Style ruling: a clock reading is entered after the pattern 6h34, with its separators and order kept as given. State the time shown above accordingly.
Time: 3h06
